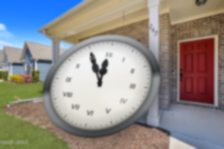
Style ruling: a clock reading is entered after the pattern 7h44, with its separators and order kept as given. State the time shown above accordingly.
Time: 11h55
